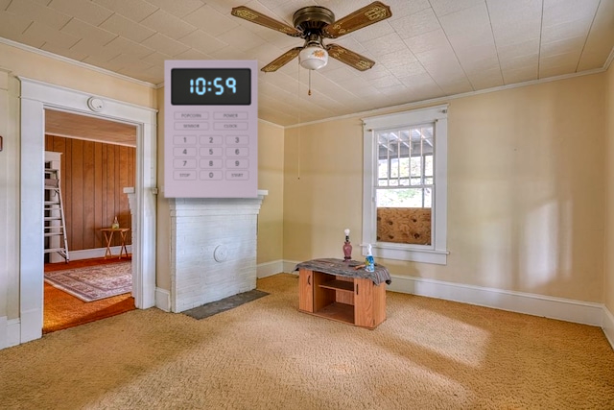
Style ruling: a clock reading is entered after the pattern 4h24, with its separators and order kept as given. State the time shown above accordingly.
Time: 10h59
